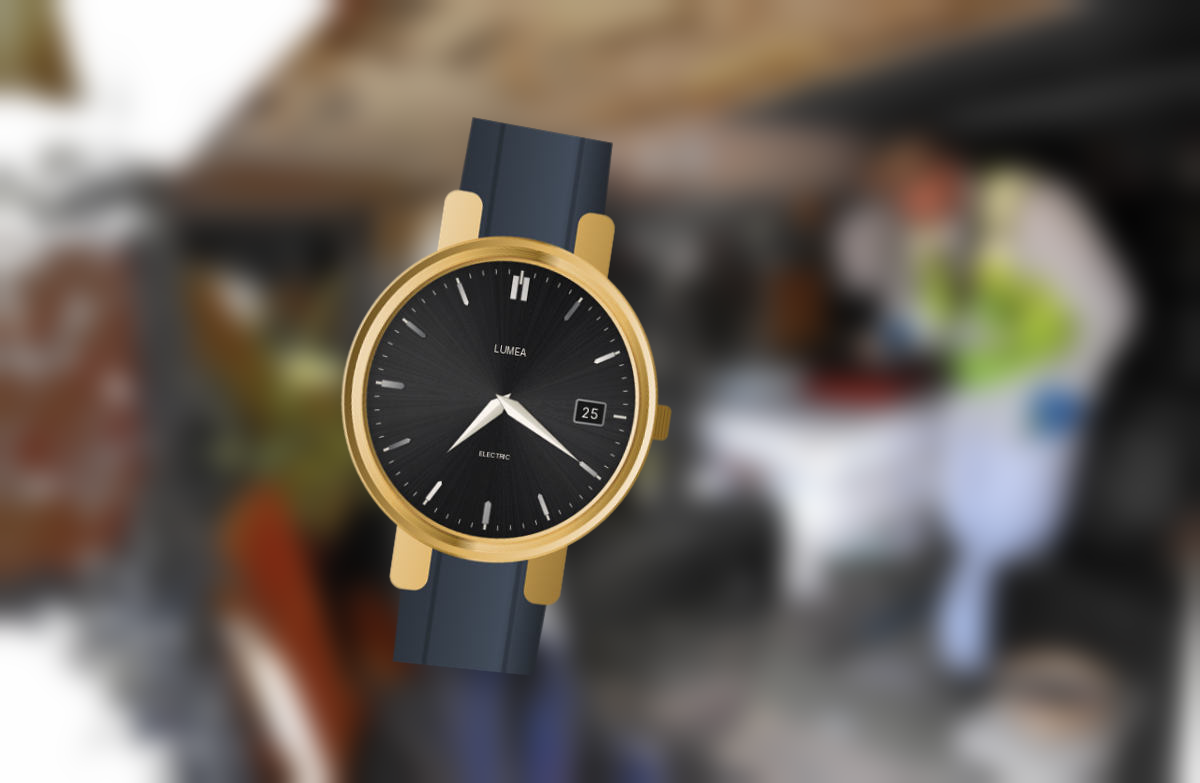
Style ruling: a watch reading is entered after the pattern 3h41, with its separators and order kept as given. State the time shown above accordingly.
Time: 7h20
